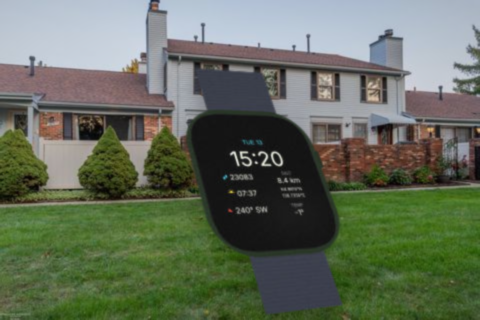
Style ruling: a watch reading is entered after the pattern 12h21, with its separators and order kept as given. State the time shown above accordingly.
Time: 15h20
